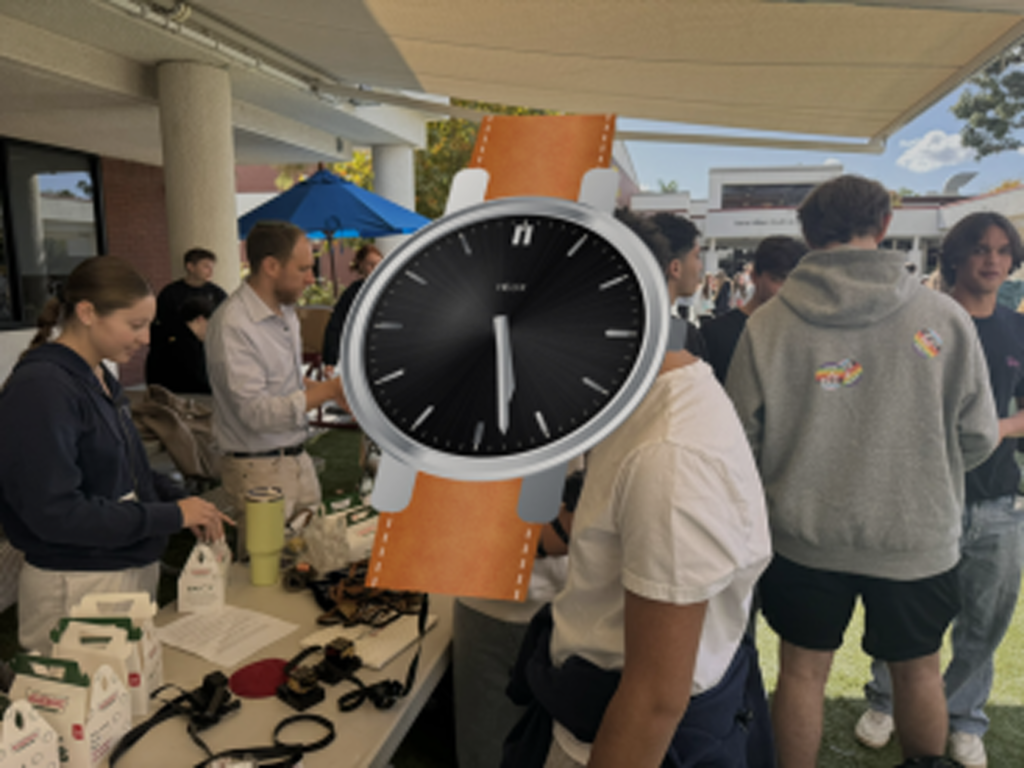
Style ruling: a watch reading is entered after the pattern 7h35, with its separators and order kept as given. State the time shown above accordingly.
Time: 5h28
